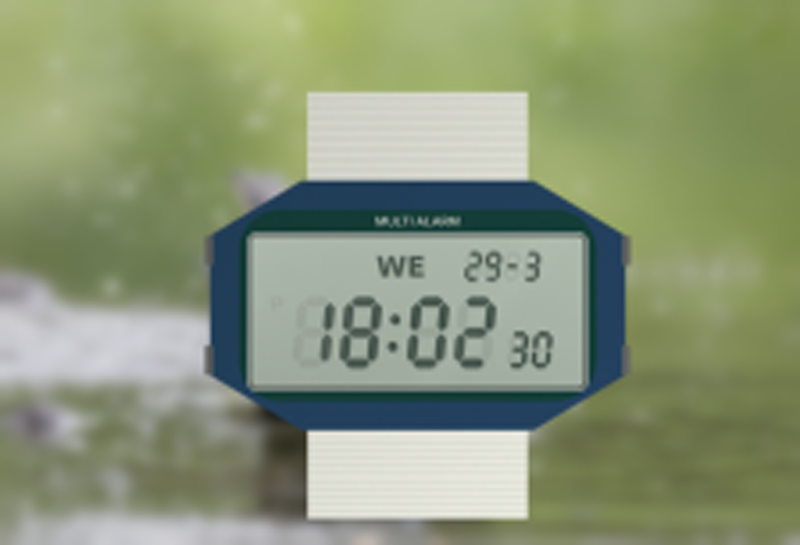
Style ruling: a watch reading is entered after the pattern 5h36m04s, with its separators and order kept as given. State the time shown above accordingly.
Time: 18h02m30s
